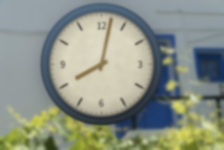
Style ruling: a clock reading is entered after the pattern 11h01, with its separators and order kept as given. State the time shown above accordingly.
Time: 8h02
